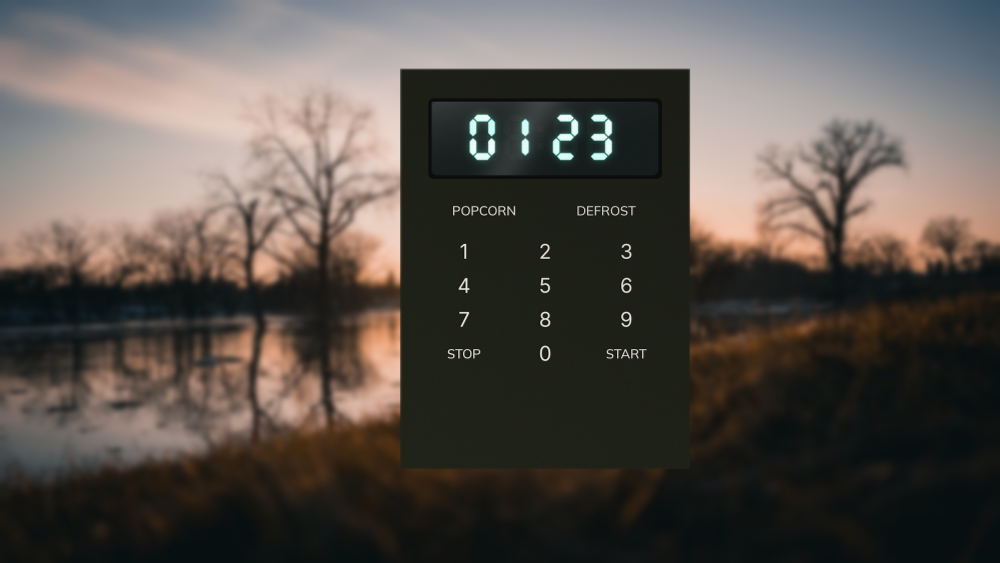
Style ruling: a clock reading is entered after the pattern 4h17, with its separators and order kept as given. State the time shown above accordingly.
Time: 1h23
